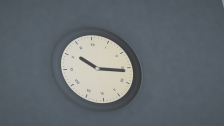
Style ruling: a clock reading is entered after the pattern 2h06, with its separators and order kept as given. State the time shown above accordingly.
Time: 10h16
